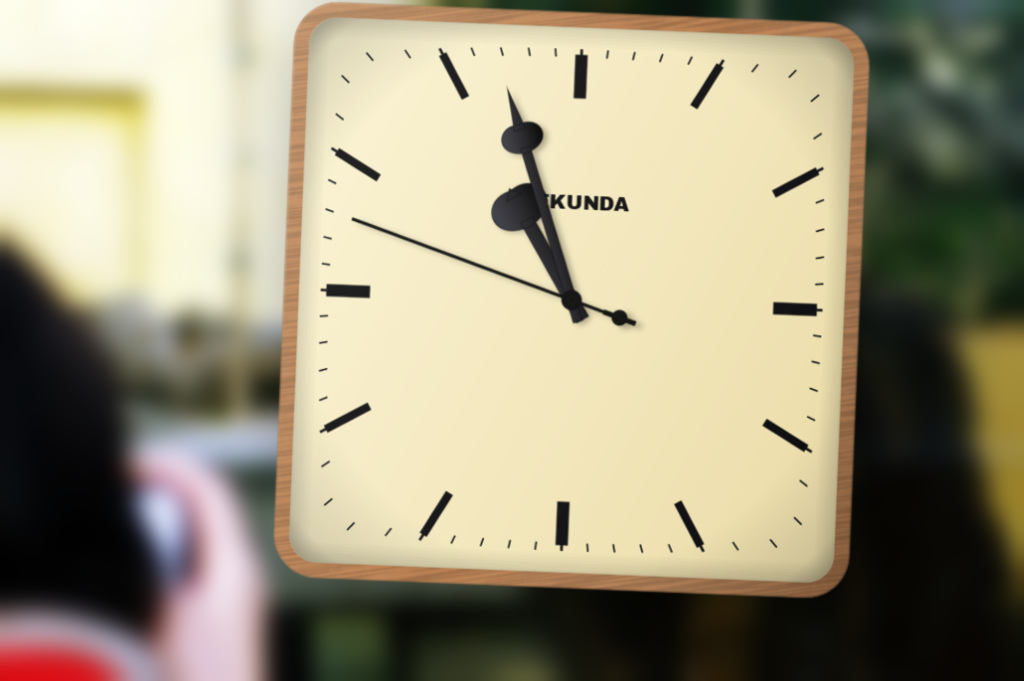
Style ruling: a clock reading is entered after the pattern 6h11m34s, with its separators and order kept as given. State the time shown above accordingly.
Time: 10h56m48s
